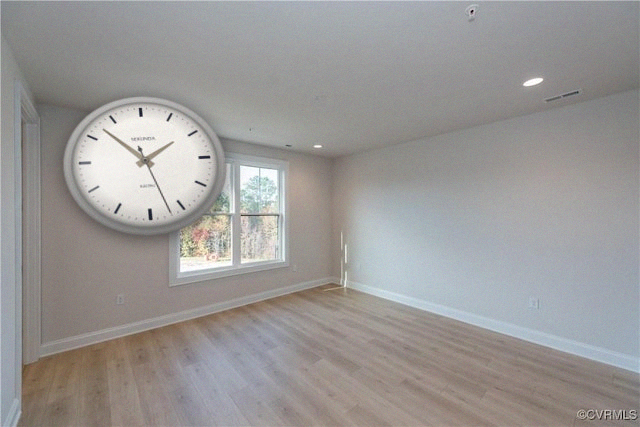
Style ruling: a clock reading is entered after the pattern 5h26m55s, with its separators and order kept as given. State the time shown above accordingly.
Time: 1h52m27s
